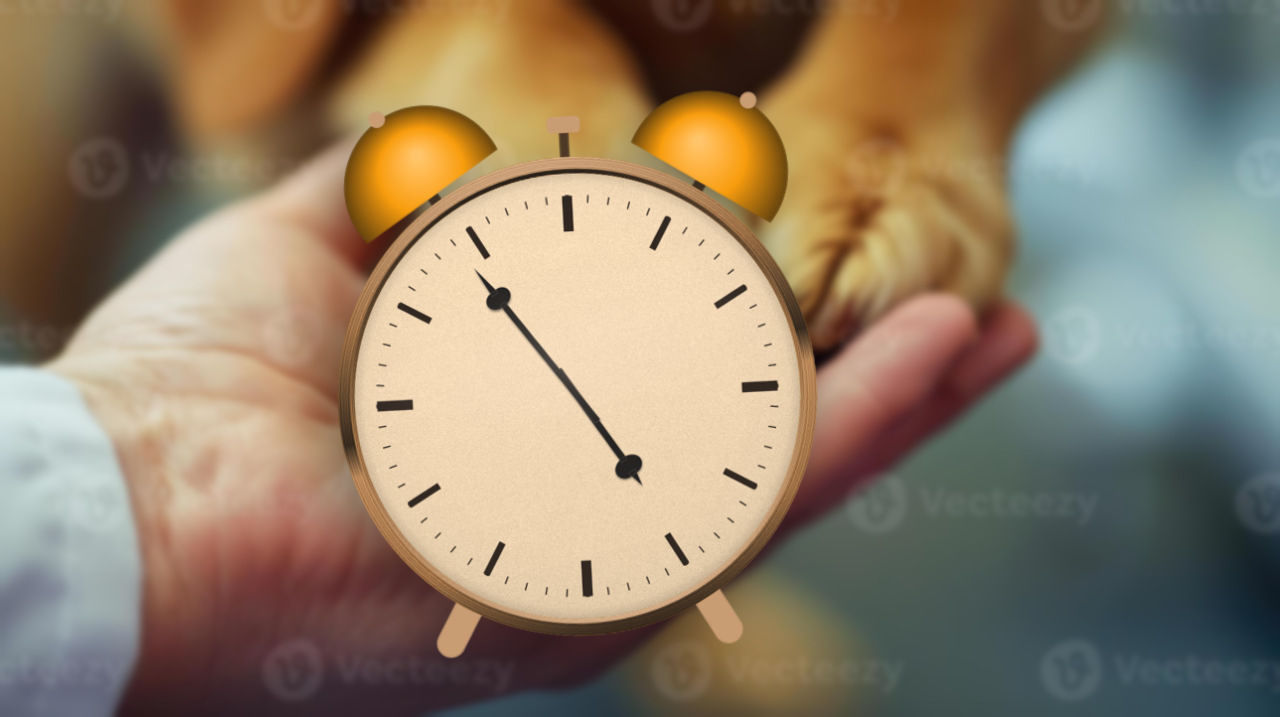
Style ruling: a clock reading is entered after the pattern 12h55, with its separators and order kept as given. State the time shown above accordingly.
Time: 4h54
